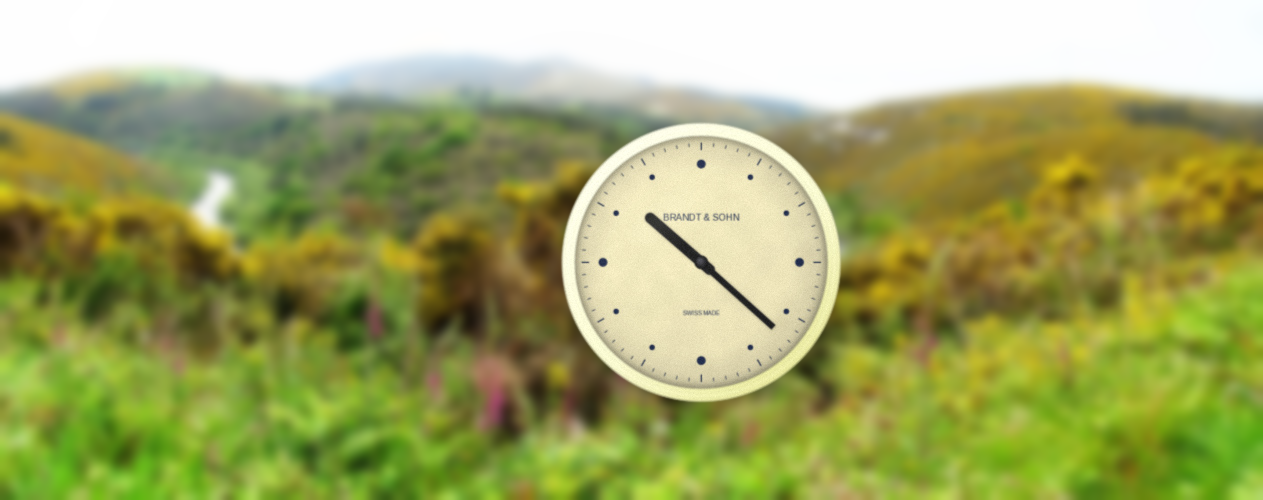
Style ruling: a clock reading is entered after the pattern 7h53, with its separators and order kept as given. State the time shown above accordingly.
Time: 10h22
